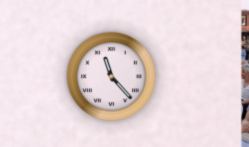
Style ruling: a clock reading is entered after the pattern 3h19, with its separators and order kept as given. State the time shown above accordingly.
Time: 11h23
